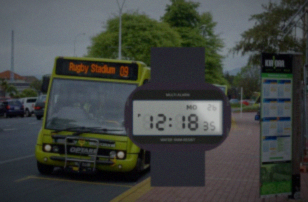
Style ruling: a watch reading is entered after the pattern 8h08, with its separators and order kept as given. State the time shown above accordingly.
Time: 12h18
